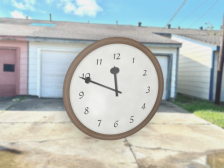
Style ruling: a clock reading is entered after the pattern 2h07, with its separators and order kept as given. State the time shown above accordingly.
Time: 11h49
